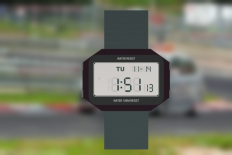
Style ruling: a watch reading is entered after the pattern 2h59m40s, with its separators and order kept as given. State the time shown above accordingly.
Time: 1h51m13s
